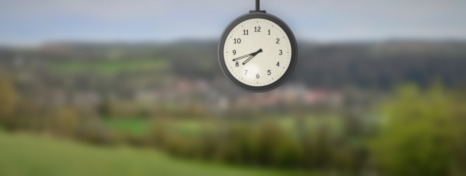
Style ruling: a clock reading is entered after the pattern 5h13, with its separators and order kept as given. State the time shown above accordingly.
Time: 7h42
